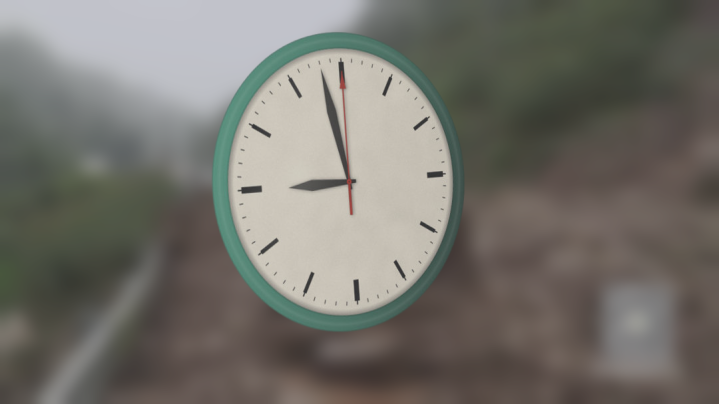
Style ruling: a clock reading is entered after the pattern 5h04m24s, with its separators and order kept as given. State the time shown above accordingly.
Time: 8h58m00s
